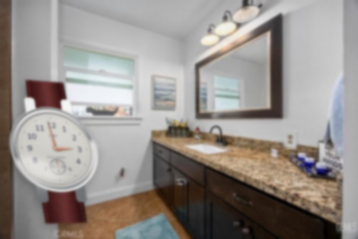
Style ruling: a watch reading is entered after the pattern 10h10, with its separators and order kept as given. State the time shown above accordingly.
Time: 2h59
